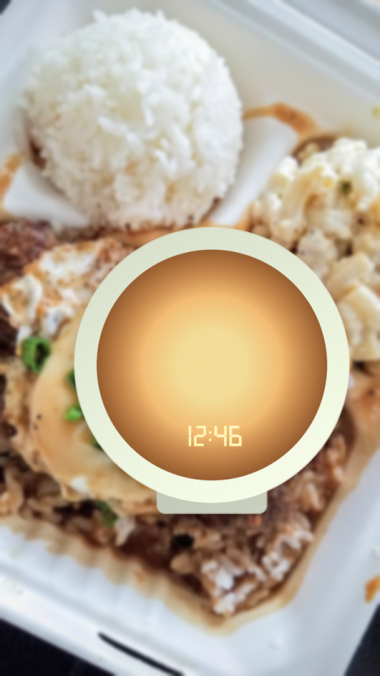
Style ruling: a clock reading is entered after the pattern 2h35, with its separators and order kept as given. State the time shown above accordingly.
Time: 12h46
